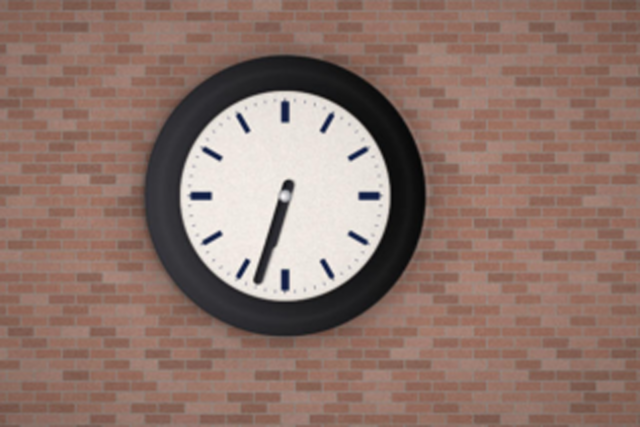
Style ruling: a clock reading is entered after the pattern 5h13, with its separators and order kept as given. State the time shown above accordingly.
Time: 6h33
